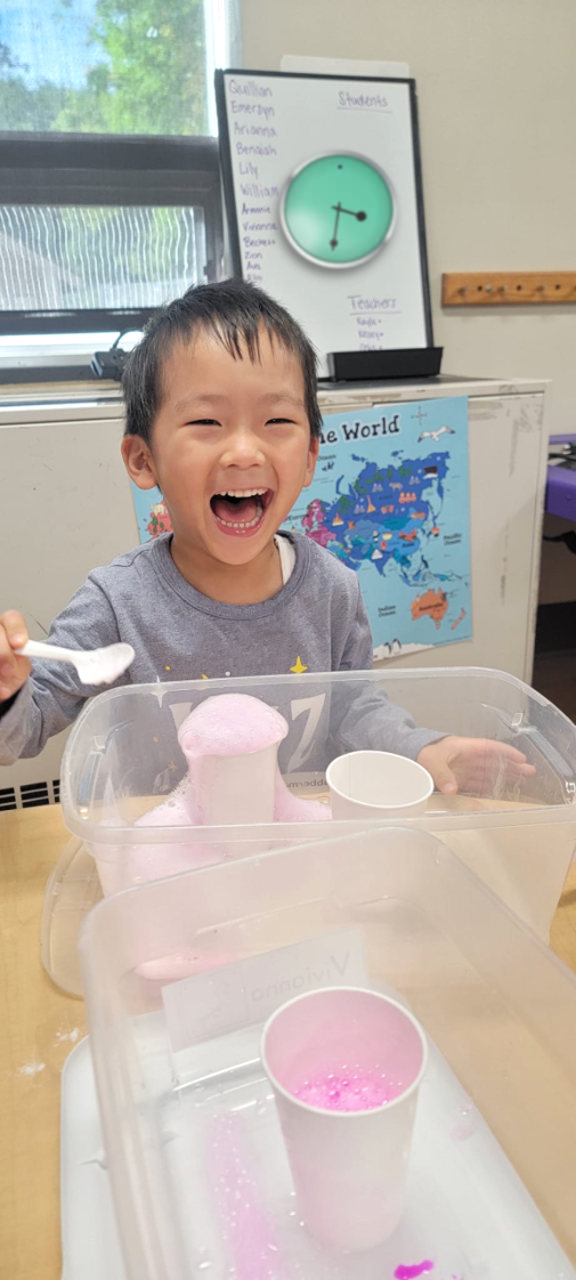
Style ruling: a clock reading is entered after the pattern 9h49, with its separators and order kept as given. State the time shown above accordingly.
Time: 3h31
